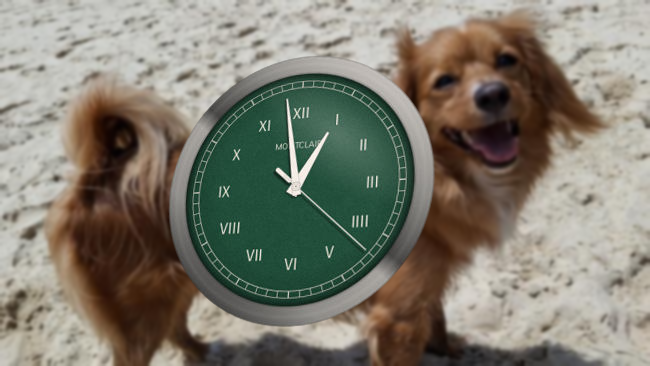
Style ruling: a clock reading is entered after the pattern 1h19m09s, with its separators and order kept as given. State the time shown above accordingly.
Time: 12h58m22s
